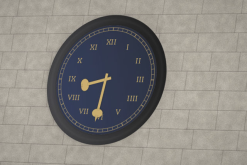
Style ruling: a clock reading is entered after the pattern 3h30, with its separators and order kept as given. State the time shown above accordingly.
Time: 8h31
